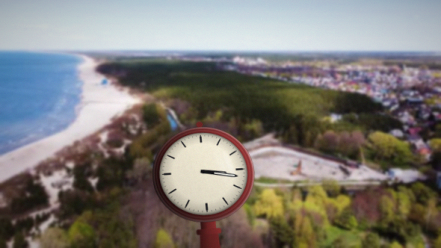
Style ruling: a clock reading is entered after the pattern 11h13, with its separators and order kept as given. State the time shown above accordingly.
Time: 3h17
